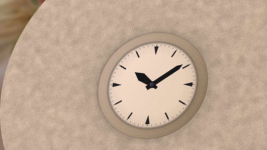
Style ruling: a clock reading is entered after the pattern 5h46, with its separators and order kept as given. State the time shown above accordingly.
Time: 10h09
